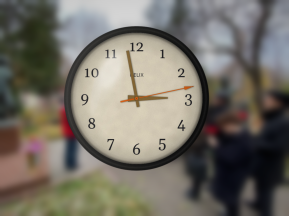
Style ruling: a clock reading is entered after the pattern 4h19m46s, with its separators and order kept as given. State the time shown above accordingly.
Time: 2h58m13s
